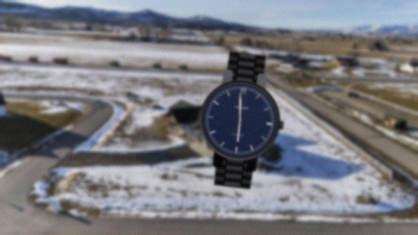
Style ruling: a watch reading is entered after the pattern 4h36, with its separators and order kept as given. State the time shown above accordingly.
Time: 5h59
